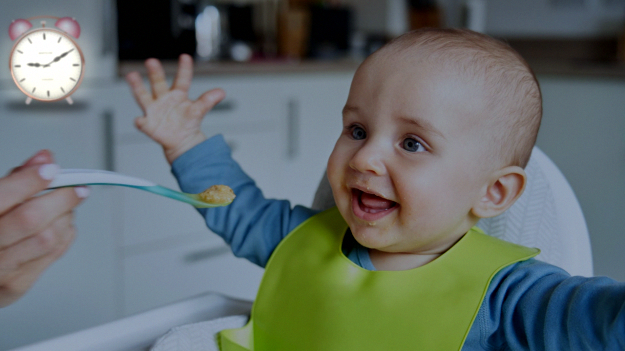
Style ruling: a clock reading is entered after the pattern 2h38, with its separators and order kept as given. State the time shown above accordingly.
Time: 9h10
